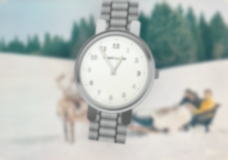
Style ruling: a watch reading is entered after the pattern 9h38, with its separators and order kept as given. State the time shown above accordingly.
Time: 12h54
